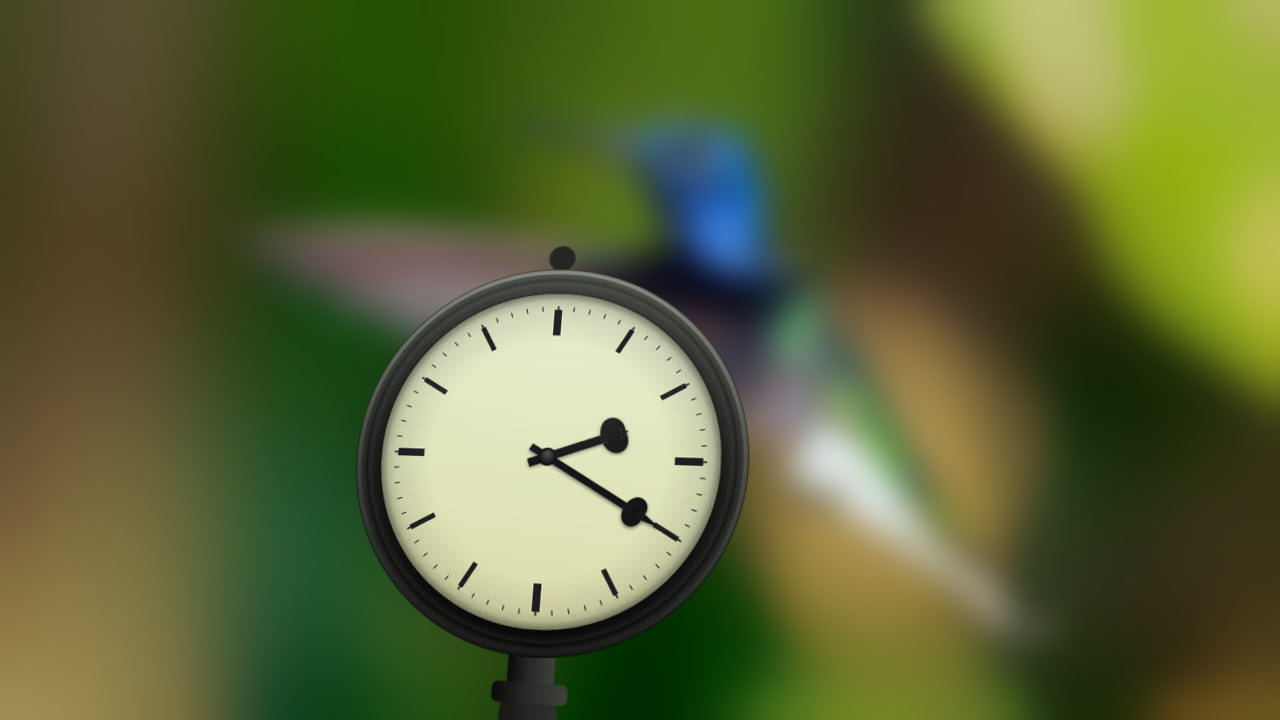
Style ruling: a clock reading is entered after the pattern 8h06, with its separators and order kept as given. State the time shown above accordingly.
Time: 2h20
